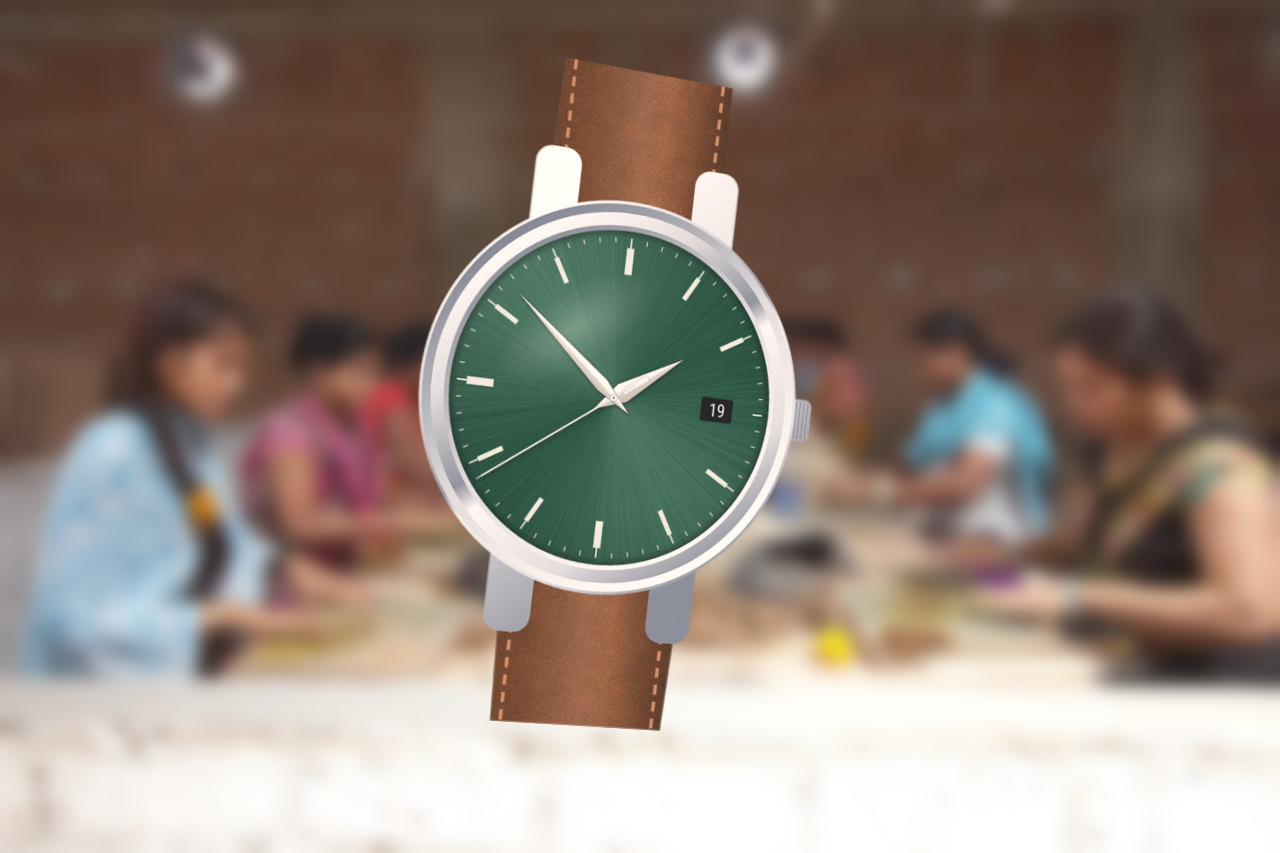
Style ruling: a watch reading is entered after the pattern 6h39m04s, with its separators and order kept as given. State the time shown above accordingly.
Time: 1h51m39s
